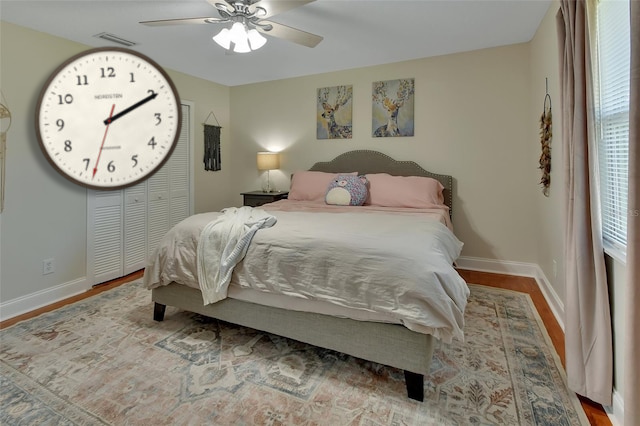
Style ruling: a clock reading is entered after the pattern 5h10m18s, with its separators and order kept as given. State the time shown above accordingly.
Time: 2h10m33s
